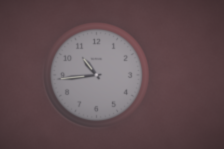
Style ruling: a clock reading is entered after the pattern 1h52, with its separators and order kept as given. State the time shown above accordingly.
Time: 10h44
